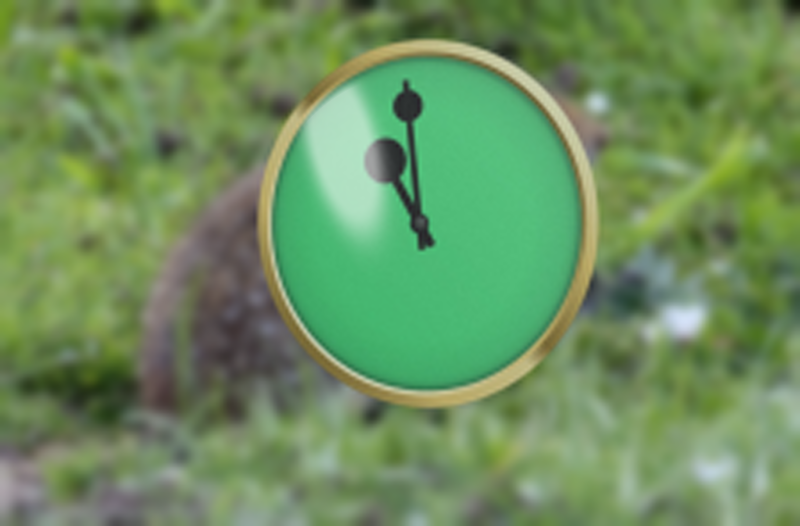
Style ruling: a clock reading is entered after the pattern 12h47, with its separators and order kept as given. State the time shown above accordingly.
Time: 10h59
